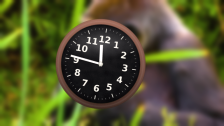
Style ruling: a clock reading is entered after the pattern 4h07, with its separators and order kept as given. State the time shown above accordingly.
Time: 11h46
